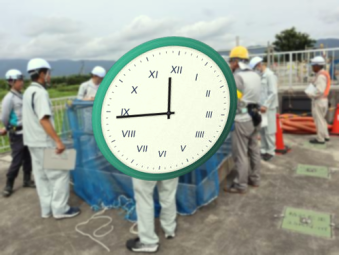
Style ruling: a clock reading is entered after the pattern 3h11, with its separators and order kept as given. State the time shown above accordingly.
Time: 11h44
